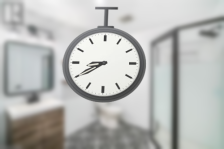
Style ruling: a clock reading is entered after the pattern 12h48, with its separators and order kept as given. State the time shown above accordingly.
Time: 8h40
